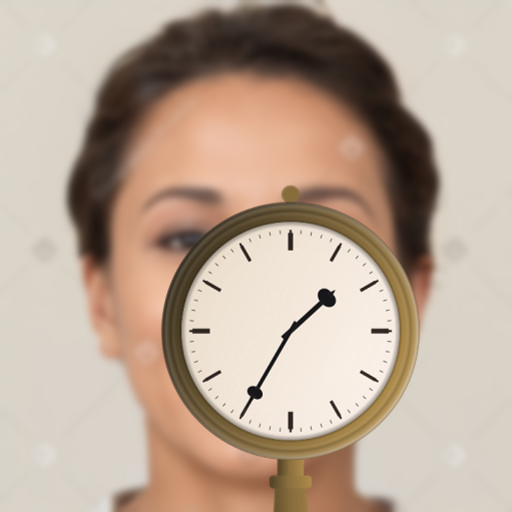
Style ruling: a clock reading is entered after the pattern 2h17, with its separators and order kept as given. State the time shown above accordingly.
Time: 1h35
